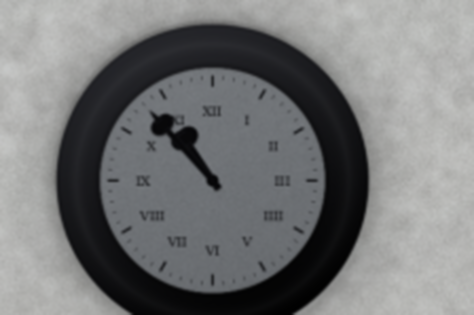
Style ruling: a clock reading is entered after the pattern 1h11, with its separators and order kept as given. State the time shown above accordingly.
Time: 10h53
